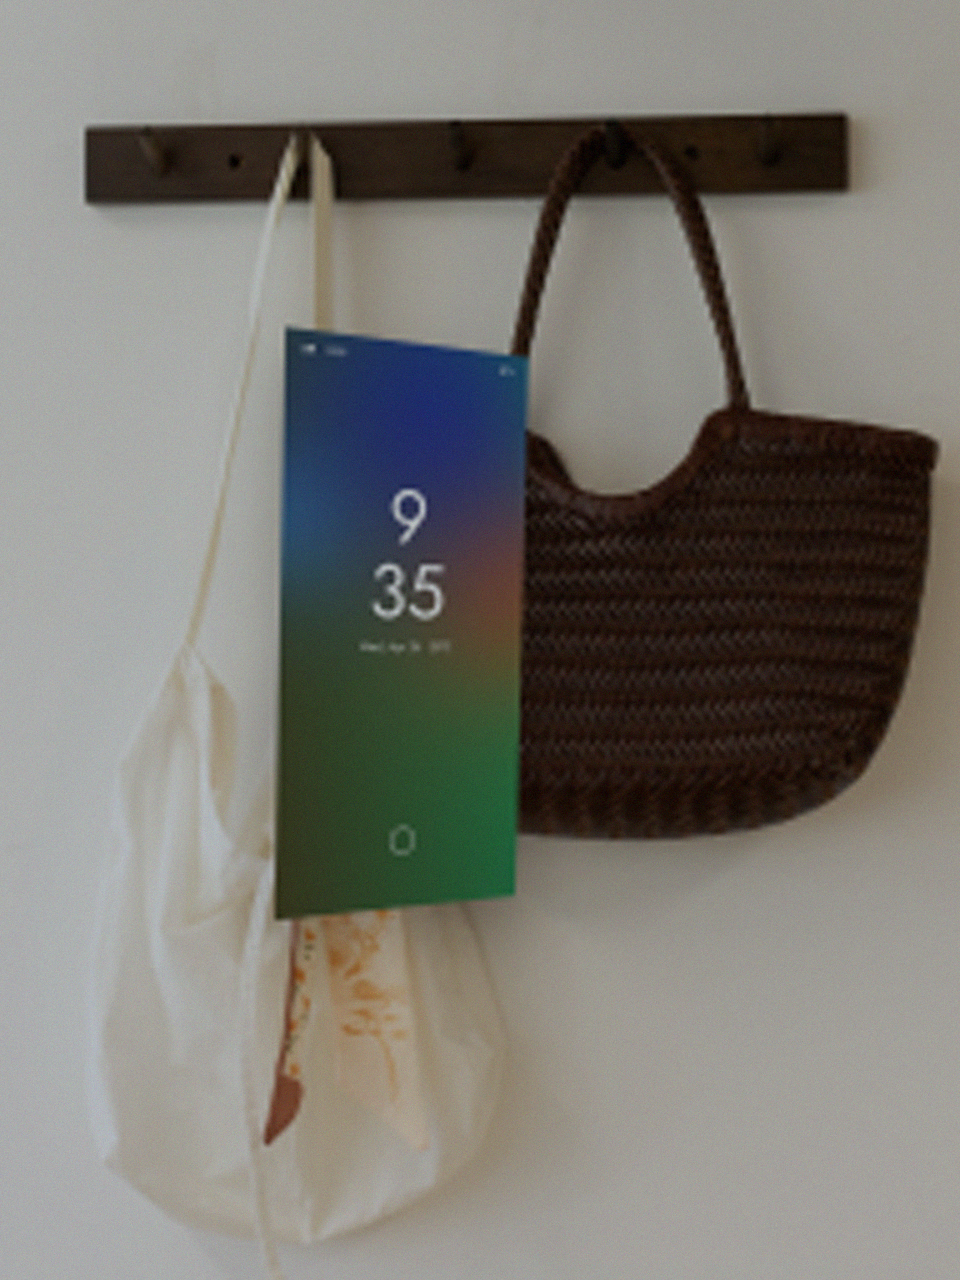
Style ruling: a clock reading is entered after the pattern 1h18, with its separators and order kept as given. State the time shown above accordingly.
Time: 9h35
